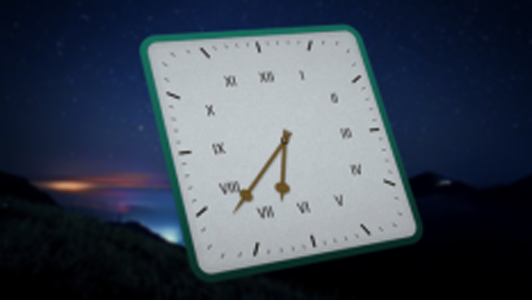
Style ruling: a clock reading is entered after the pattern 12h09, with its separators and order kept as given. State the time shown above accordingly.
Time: 6h38
